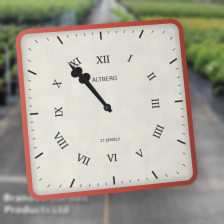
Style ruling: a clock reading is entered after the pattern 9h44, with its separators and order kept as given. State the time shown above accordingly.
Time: 10h54
